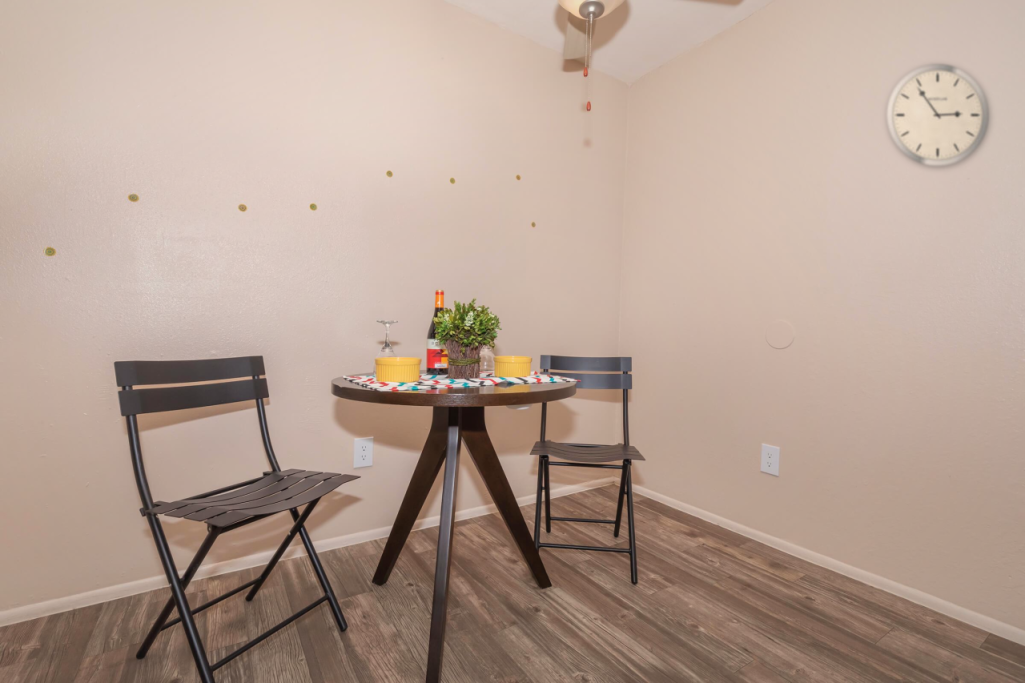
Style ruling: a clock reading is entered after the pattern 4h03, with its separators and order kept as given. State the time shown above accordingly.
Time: 2h54
